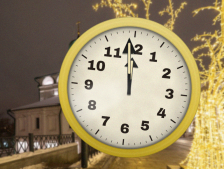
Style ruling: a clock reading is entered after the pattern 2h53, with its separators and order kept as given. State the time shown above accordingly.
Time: 11h59
